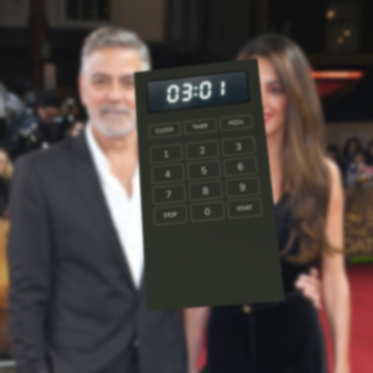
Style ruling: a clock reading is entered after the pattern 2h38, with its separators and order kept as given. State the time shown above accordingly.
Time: 3h01
